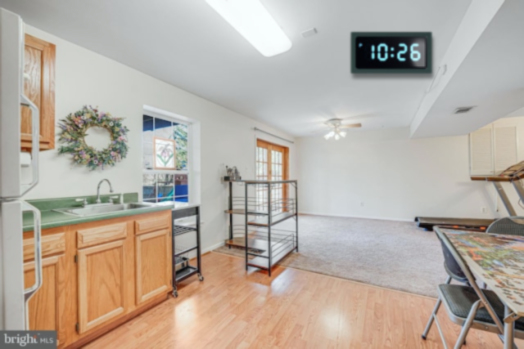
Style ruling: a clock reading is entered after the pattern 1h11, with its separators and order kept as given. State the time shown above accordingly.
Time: 10h26
